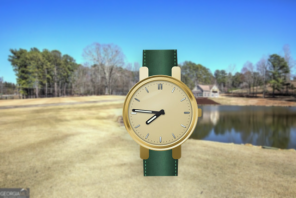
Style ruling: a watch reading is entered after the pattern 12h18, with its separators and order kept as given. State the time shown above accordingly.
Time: 7h46
